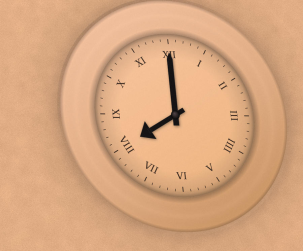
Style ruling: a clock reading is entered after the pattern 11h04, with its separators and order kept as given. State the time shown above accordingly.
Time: 8h00
